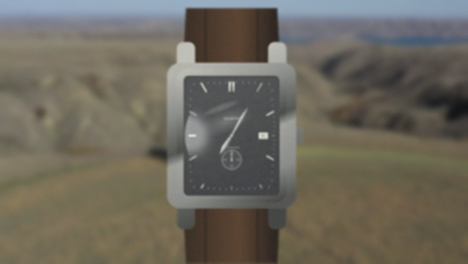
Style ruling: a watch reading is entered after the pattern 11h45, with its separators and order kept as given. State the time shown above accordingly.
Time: 7h05
